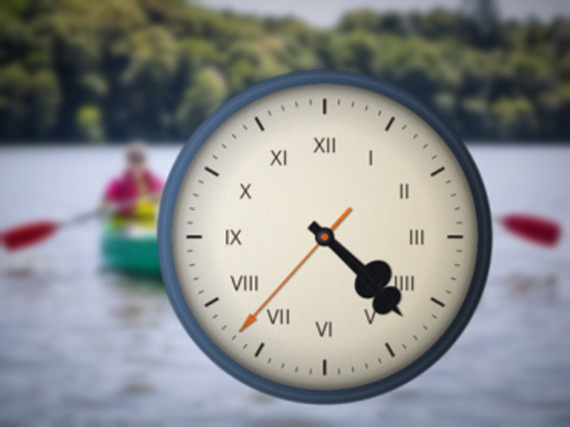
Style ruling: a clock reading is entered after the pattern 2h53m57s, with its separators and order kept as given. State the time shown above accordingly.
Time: 4h22m37s
